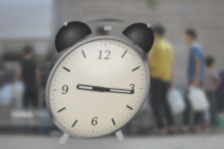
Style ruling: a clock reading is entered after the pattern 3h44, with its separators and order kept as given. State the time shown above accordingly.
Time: 9h16
